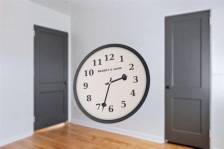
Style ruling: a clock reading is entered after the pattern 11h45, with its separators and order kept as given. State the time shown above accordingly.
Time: 2h33
